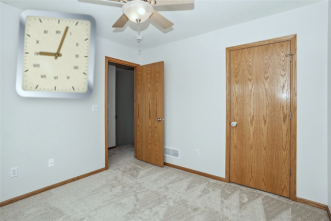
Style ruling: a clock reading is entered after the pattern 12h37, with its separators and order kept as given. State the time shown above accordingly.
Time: 9h03
